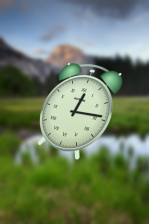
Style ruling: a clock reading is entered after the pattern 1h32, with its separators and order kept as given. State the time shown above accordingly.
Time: 12h14
